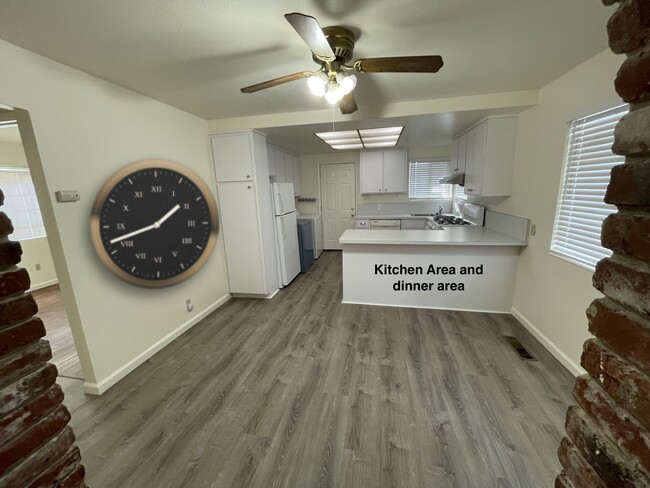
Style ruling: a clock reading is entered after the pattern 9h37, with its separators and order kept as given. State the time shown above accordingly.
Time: 1h42
